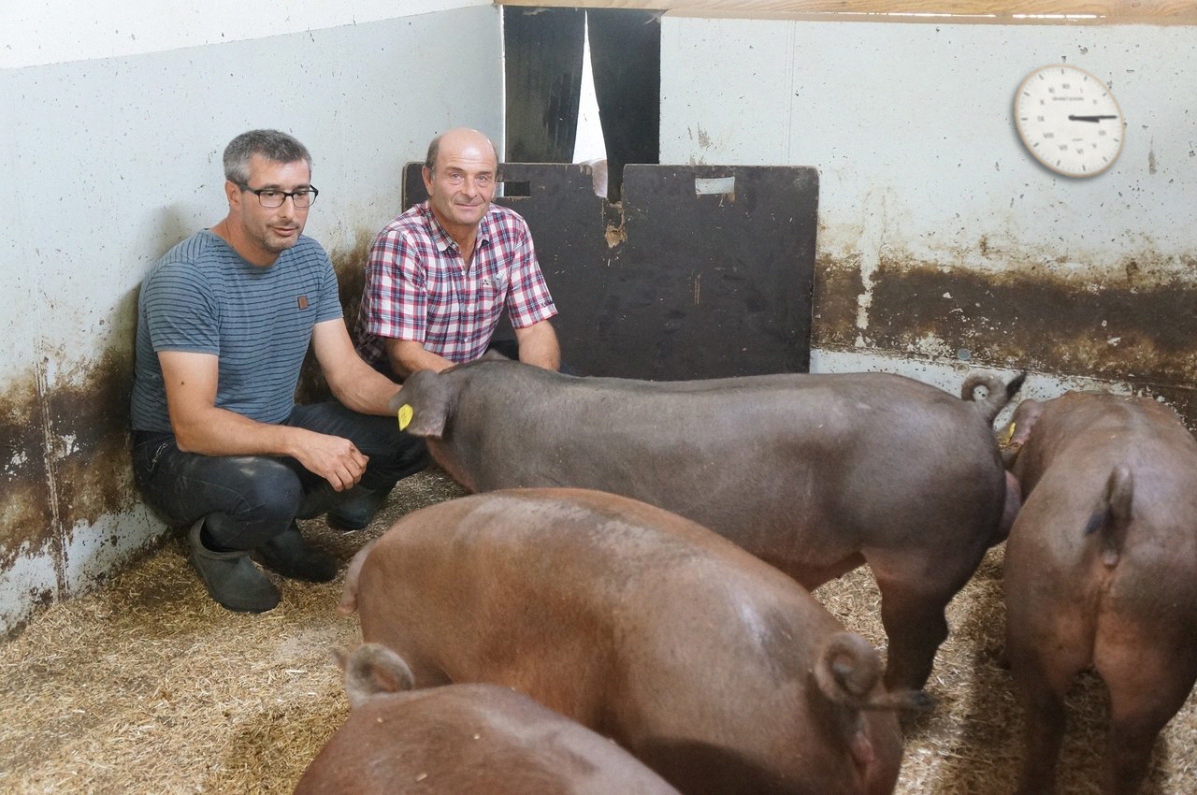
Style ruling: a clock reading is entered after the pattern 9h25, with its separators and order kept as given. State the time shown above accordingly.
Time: 3h15
